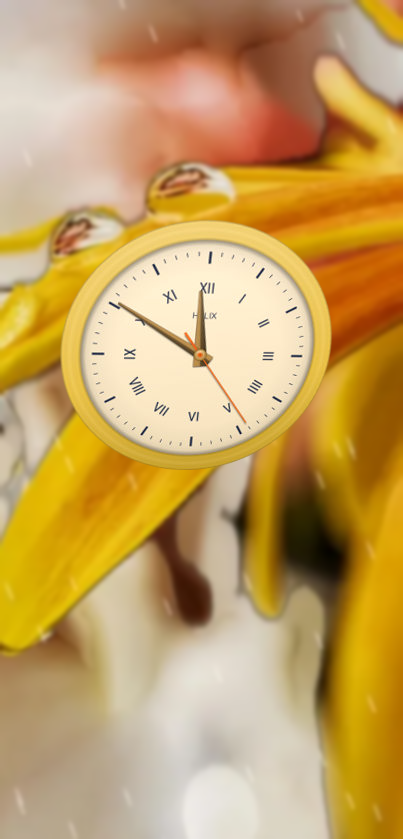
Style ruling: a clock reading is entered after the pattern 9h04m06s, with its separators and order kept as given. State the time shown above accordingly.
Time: 11h50m24s
